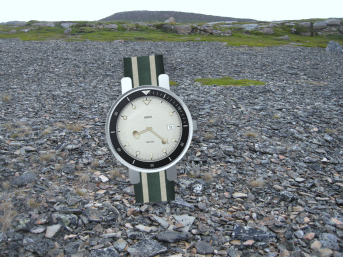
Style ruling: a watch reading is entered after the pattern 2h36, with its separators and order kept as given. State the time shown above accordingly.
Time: 8h22
